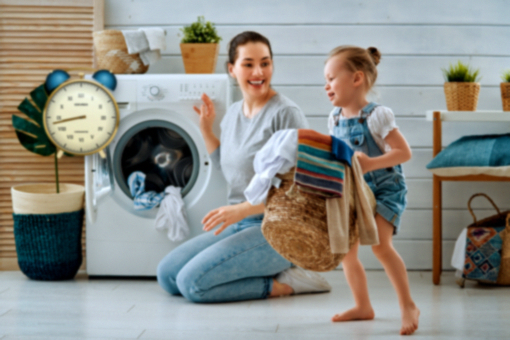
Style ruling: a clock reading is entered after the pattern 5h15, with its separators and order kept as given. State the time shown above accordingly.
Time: 8h43
